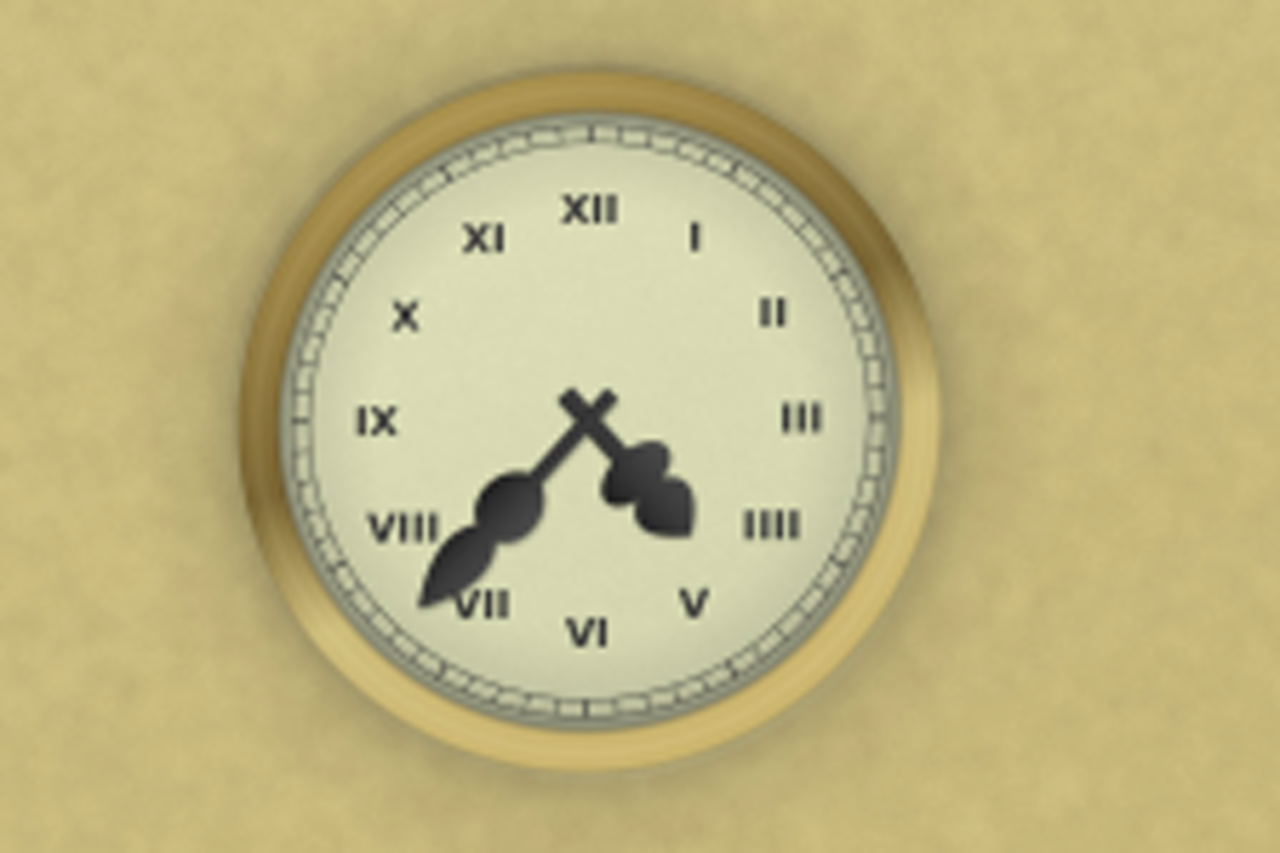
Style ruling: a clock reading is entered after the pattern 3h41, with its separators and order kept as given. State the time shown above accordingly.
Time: 4h37
